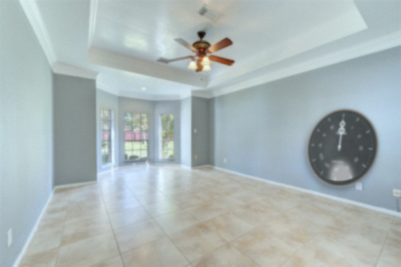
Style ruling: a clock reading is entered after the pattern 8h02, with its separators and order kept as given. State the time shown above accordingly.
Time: 12h00
